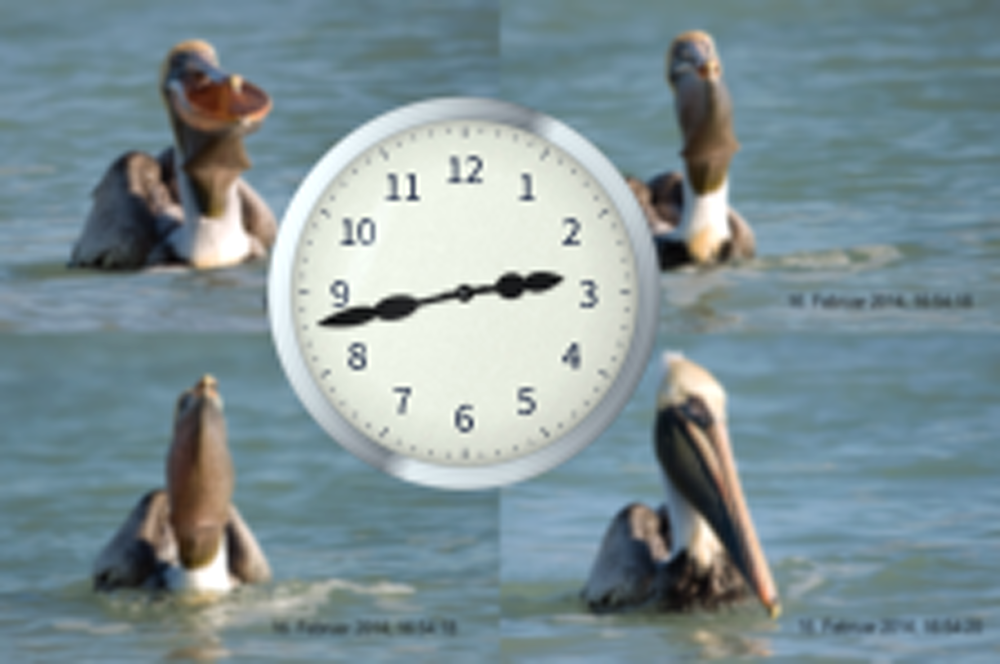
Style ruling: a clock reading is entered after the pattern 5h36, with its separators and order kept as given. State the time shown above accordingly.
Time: 2h43
